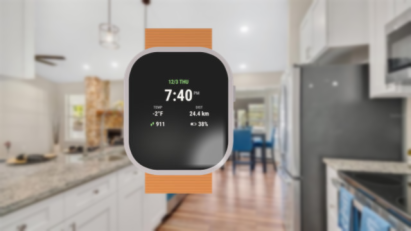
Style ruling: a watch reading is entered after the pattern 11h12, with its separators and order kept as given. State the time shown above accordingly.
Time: 7h40
